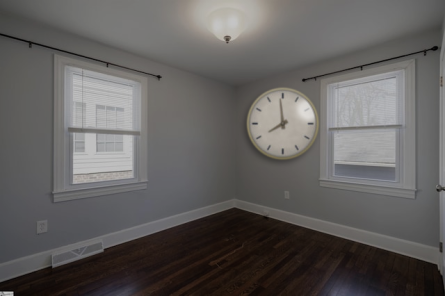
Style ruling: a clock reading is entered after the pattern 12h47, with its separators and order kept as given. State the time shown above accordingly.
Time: 7h59
